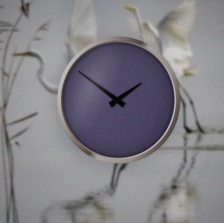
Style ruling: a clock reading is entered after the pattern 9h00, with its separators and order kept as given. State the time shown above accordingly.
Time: 1h51
